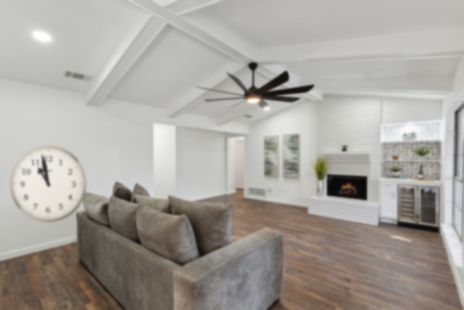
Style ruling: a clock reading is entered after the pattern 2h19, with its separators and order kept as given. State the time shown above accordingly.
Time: 10h58
